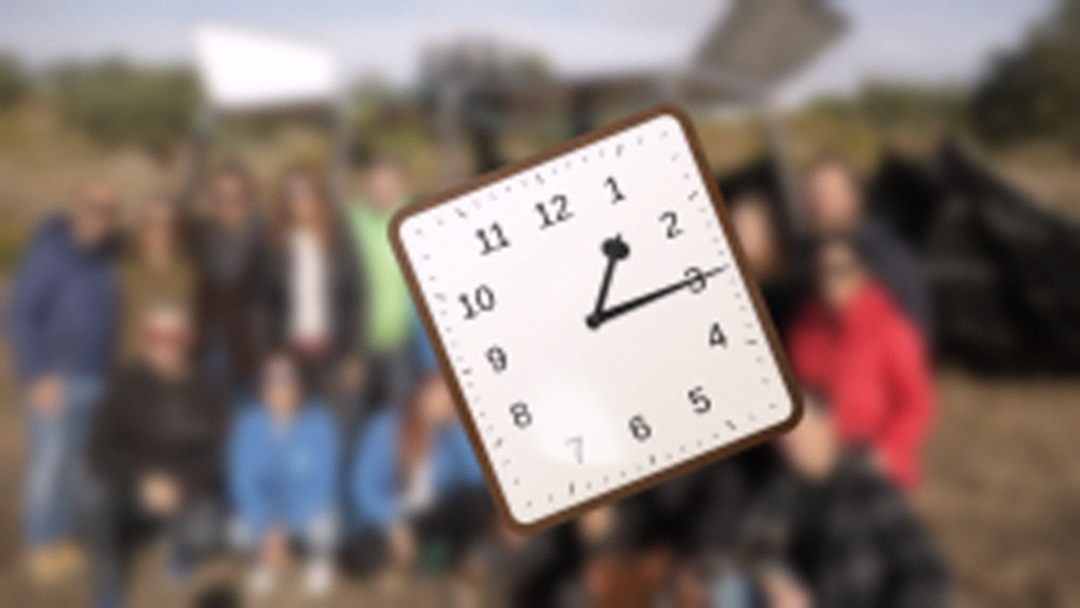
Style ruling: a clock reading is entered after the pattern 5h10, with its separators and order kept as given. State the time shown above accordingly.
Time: 1h15
